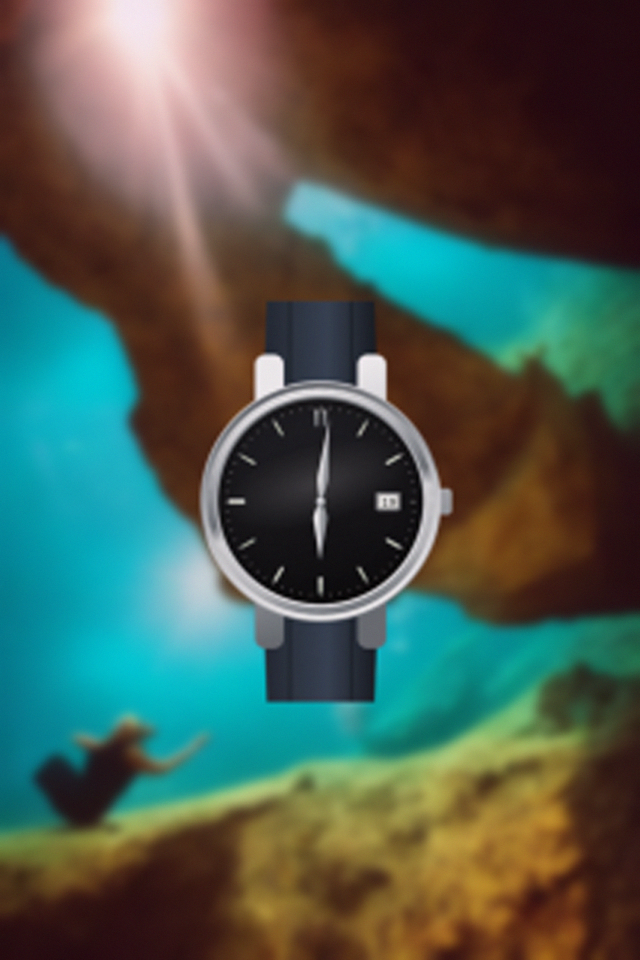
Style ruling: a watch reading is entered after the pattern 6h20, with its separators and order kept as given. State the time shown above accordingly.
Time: 6h01
